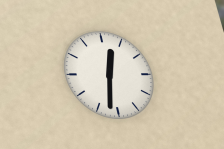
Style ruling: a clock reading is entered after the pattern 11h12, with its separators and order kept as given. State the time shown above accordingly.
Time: 12h32
